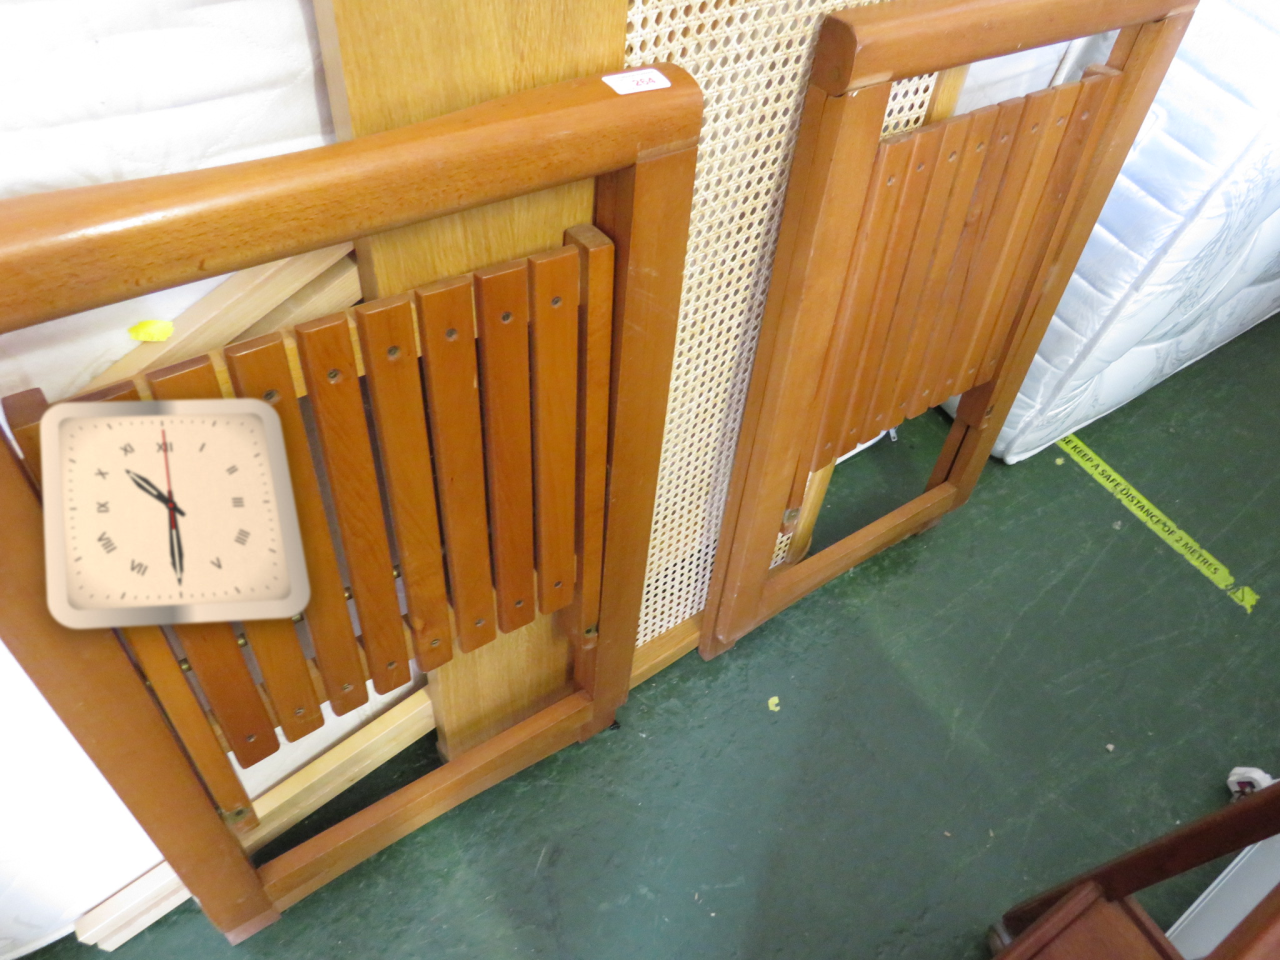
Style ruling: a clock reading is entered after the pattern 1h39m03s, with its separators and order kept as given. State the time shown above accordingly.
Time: 10h30m00s
